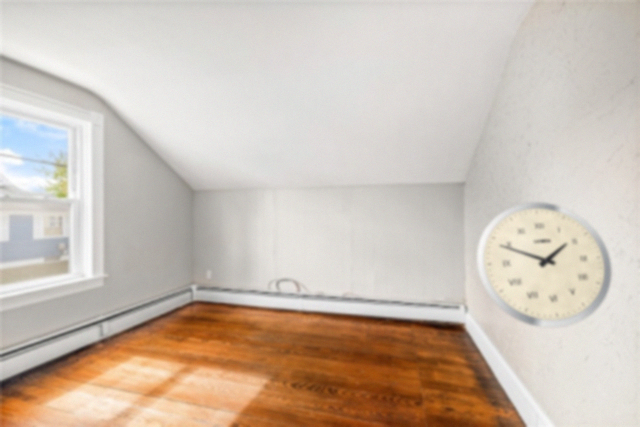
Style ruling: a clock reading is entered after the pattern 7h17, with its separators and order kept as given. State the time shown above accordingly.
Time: 1h49
